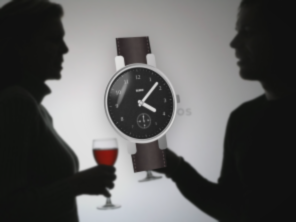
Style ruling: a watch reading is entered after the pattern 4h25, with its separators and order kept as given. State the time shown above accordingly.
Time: 4h08
